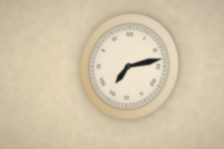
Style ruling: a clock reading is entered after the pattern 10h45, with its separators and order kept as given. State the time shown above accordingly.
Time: 7h13
